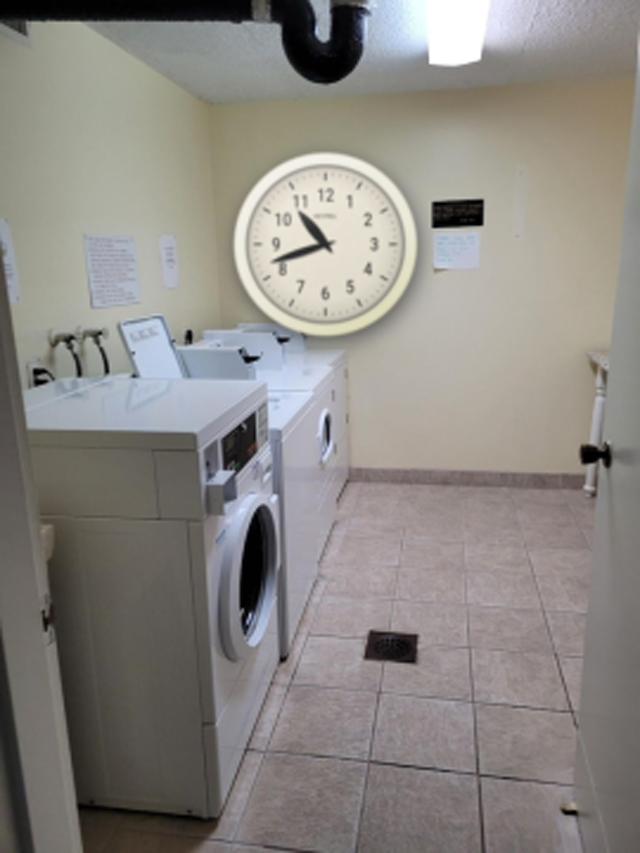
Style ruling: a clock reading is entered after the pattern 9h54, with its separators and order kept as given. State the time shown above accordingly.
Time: 10h42
